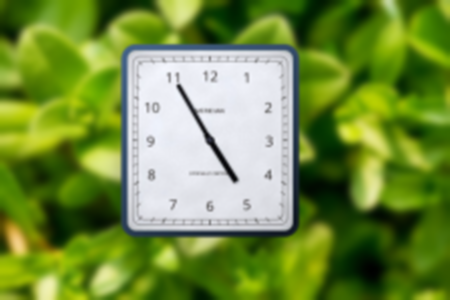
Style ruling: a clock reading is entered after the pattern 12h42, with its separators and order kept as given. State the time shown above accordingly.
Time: 4h55
